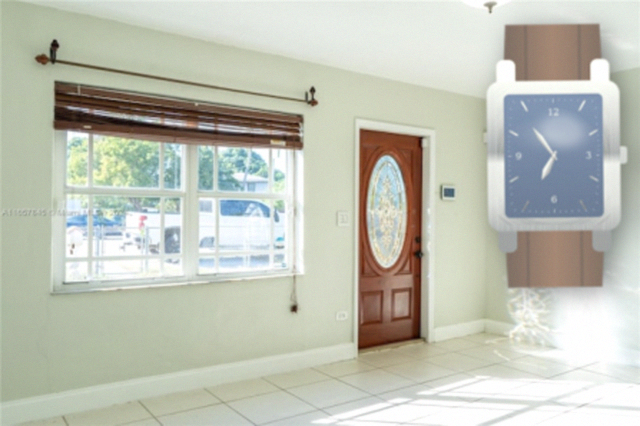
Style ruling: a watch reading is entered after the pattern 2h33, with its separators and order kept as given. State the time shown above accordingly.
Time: 6h54
